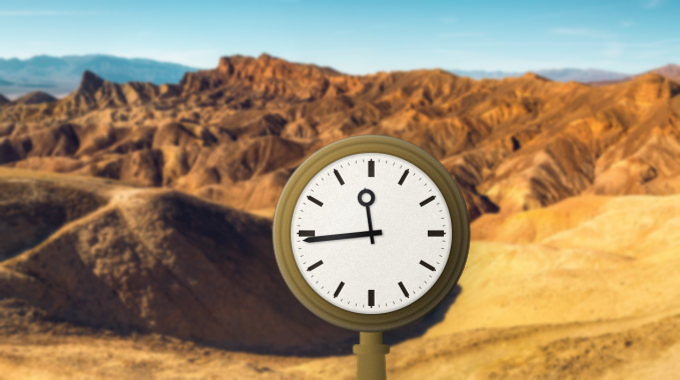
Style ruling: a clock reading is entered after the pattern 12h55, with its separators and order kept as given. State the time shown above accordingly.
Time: 11h44
